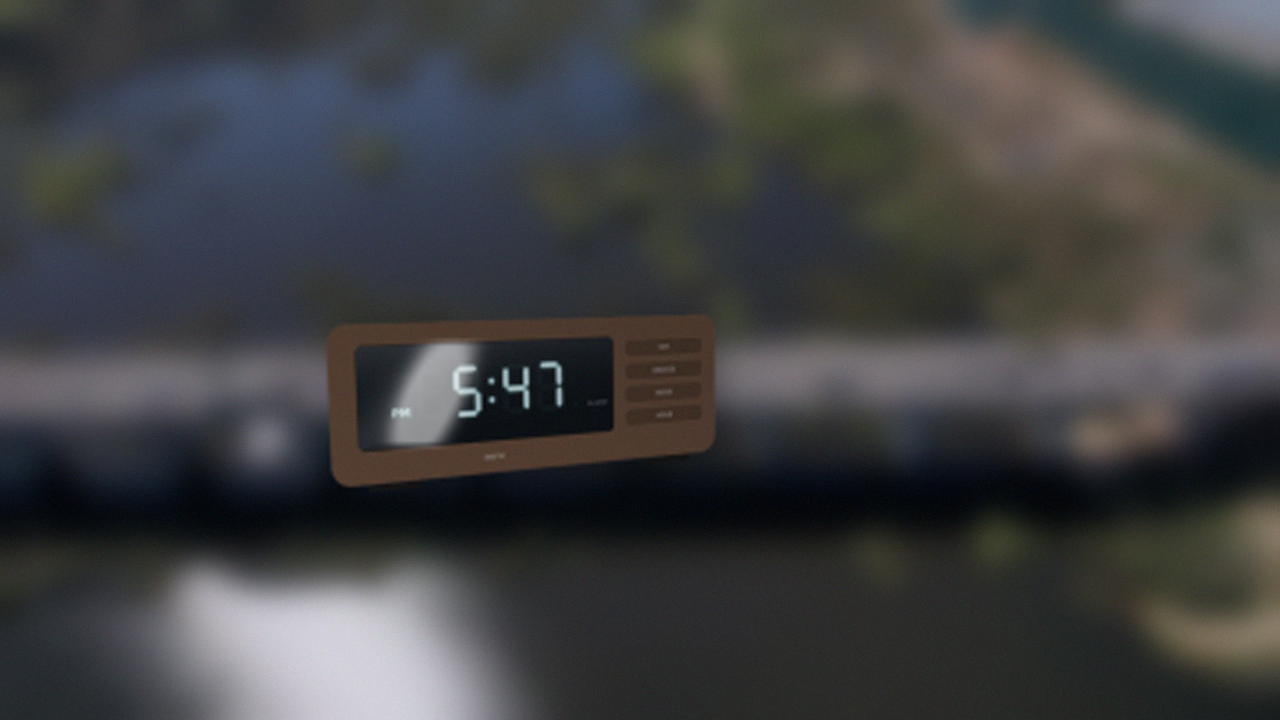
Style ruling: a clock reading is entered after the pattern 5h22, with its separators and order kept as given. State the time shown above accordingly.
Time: 5h47
